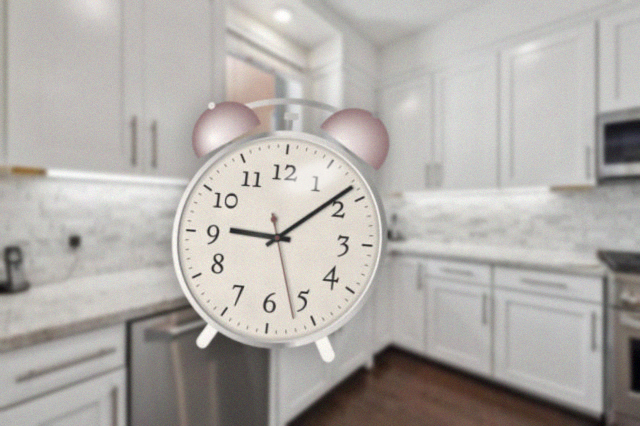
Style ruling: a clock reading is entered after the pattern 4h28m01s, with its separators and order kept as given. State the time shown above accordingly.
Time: 9h08m27s
